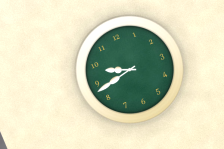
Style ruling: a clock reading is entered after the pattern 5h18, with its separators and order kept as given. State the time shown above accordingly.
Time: 9h43
